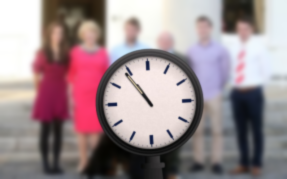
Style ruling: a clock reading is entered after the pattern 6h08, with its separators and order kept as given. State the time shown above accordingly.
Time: 10h54
